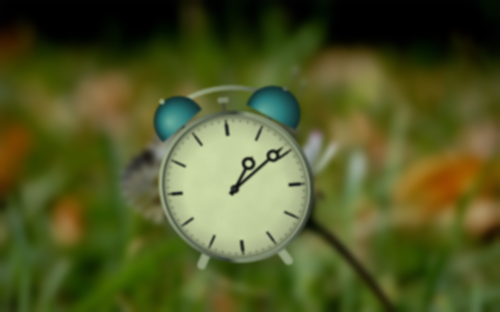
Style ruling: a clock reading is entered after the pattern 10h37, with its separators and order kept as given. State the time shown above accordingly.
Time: 1h09
